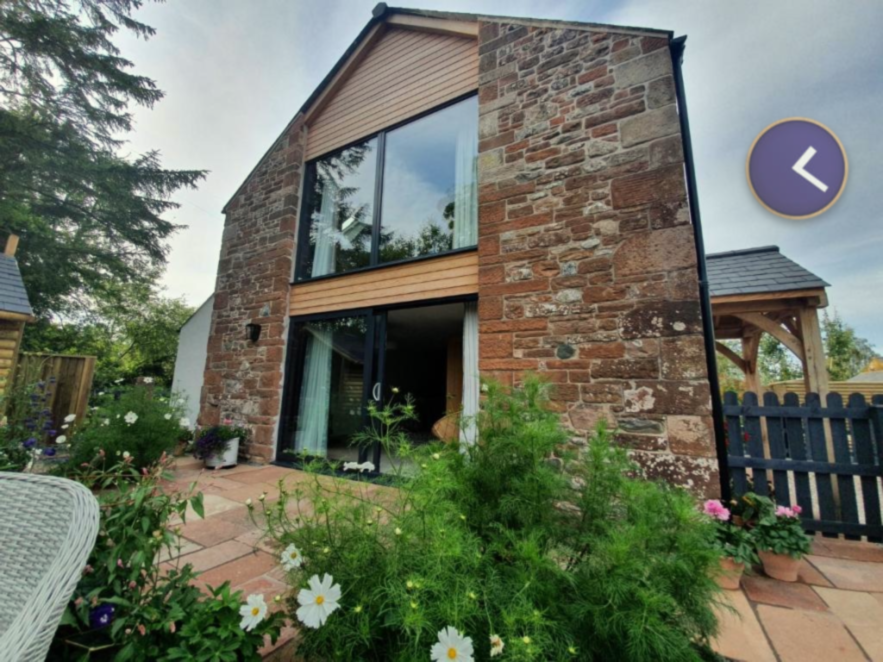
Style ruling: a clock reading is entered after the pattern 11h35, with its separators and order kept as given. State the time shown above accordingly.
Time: 1h21
